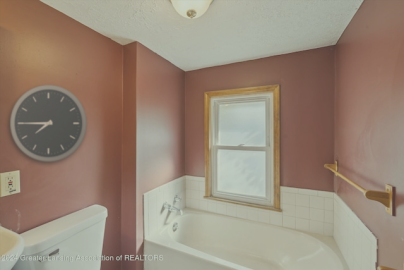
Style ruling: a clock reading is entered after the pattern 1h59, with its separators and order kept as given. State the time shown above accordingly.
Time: 7h45
